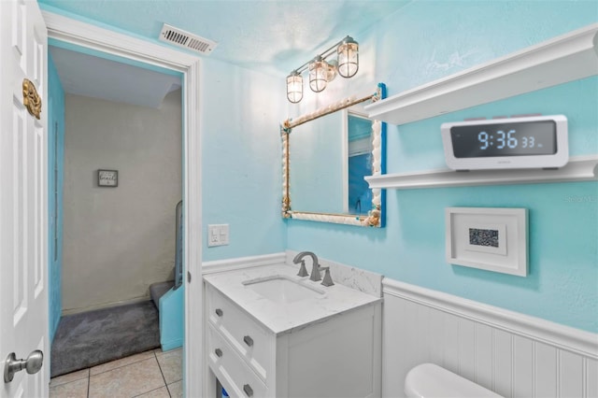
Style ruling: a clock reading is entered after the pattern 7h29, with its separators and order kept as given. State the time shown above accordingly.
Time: 9h36
